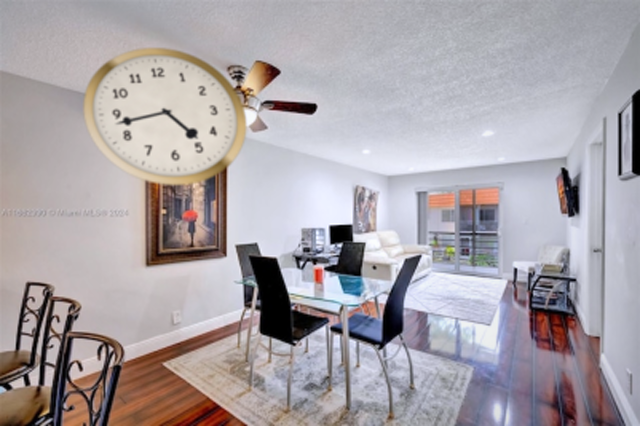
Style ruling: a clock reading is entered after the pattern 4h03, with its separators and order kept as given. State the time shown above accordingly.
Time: 4h43
